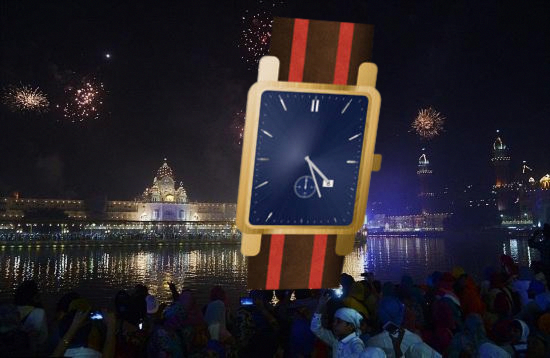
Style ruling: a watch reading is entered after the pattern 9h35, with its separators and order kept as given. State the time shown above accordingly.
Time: 4h26
